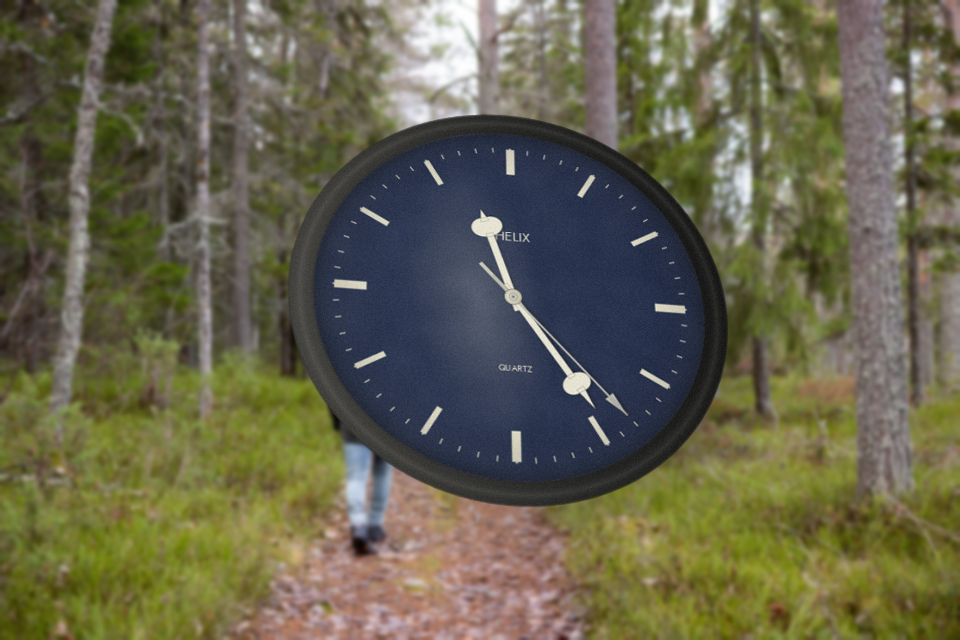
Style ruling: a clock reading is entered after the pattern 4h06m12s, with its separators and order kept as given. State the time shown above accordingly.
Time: 11h24m23s
